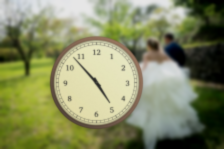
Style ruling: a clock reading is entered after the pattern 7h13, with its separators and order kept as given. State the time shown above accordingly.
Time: 4h53
